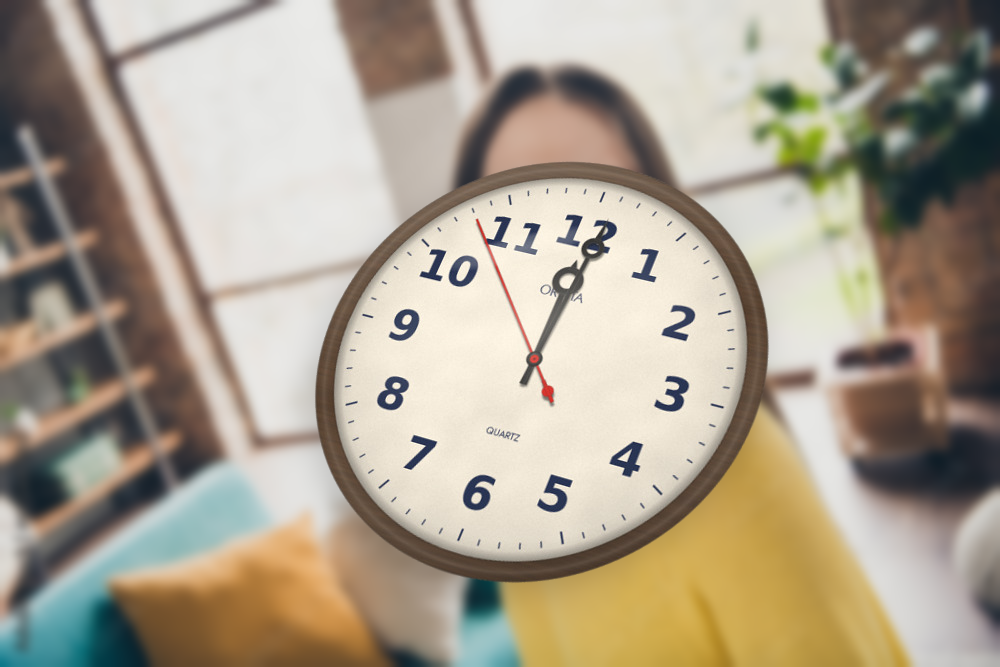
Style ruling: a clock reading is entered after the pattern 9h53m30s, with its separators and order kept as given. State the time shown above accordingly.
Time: 12h00m53s
